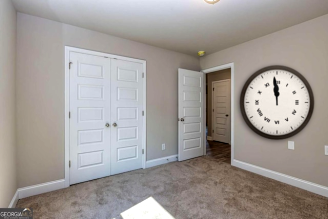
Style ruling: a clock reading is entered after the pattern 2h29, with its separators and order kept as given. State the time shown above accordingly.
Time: 11h59
